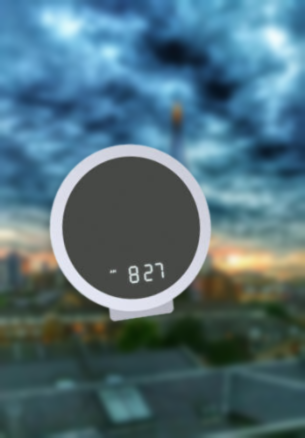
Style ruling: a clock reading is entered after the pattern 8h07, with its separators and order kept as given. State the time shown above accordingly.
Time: 8h27
